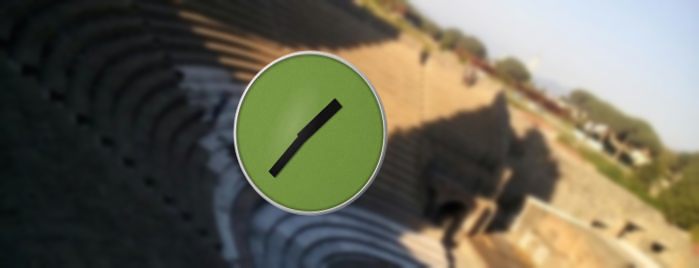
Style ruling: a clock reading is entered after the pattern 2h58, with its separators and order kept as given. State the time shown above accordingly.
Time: 1h37
